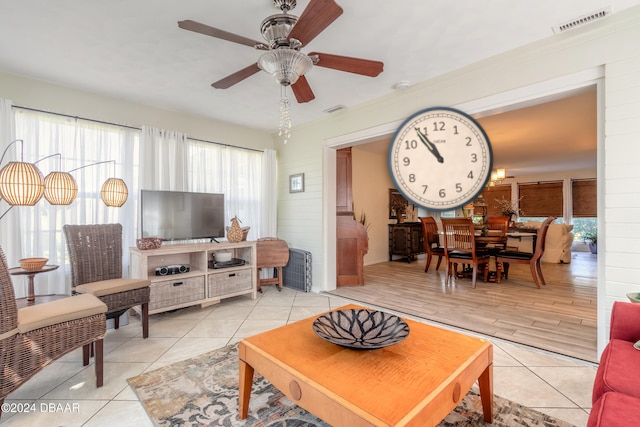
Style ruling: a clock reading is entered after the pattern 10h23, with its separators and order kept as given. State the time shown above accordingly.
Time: 10h54
